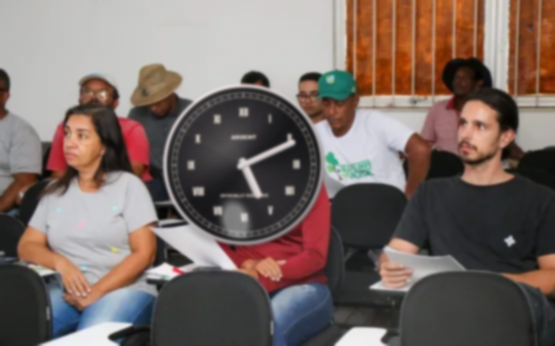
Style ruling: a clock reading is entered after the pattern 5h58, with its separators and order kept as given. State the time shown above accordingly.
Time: 5h11
